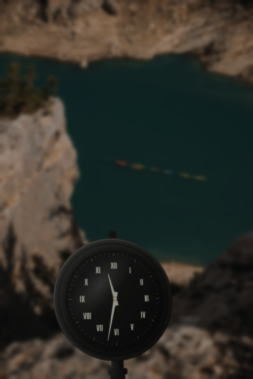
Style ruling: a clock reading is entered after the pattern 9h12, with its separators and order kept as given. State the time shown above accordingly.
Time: 11h32
